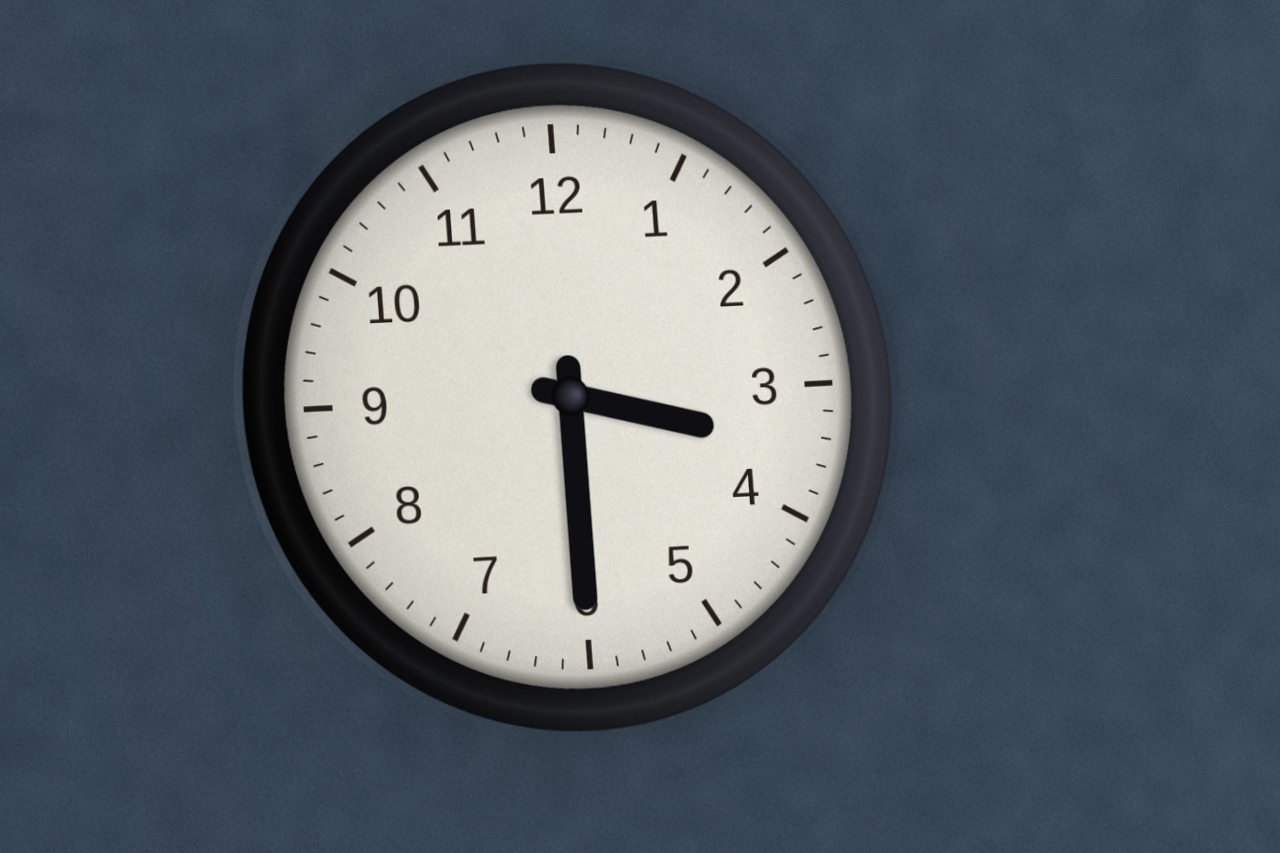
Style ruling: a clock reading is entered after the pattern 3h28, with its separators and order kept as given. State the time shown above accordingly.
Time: 3h30
